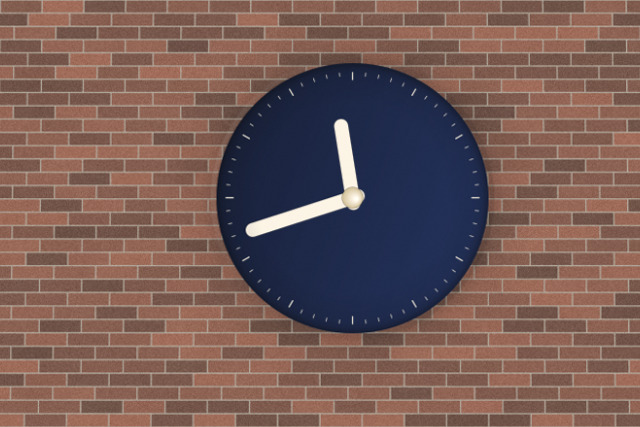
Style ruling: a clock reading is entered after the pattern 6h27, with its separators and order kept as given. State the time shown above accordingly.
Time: 11h42
